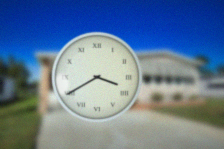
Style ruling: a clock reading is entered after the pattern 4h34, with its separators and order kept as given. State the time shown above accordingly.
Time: 3h40
